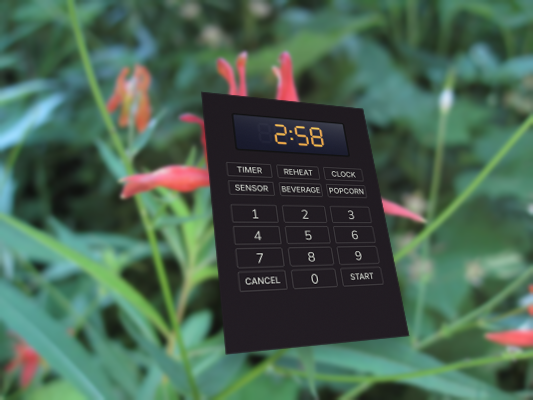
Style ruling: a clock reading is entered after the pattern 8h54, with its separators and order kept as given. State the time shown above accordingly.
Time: 2h58
